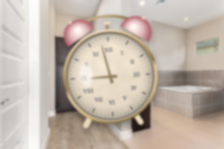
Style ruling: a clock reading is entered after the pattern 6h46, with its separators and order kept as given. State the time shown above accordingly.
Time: 8h58
